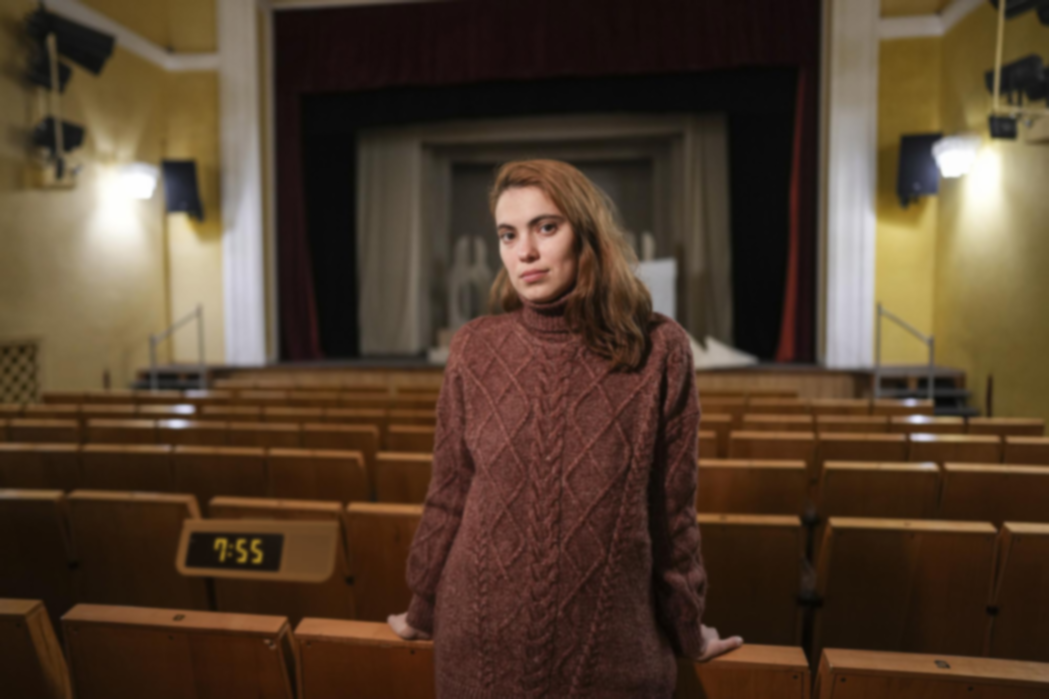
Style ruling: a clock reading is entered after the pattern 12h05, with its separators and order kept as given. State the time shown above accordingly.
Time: 7h55
